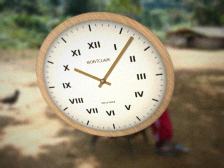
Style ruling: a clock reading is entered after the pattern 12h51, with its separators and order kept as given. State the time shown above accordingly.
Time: 10h07
